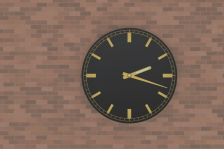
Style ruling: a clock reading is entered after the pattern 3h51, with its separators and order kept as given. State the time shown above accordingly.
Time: 2h18
